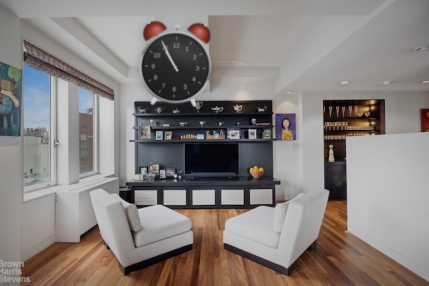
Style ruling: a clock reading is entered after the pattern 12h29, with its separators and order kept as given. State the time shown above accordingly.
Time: 10h55
